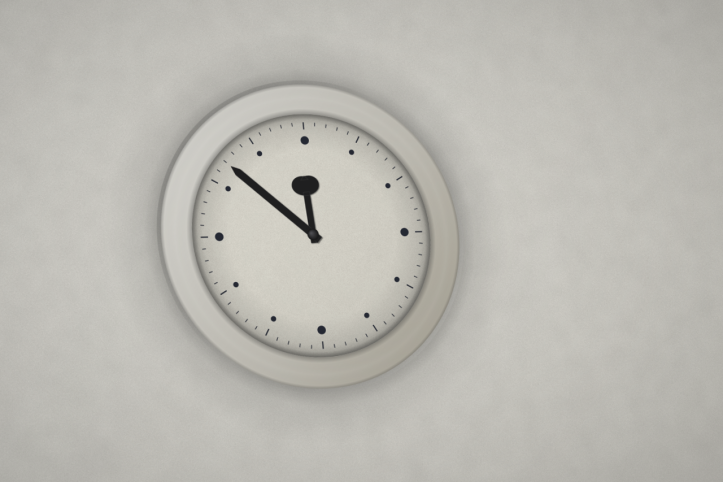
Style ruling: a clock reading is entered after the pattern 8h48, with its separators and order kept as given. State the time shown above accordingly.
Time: 11h52
